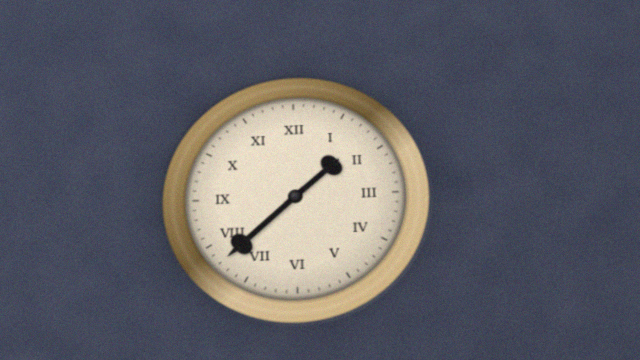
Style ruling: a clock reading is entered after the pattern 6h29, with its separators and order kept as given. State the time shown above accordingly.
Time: 1h38
